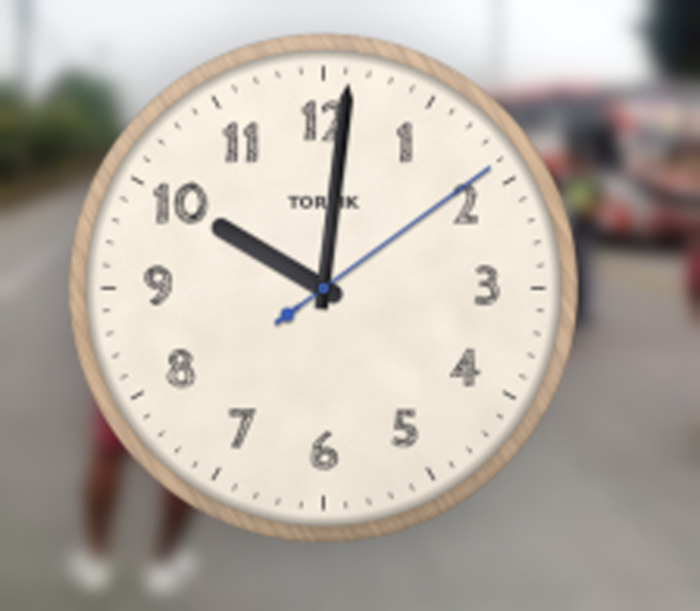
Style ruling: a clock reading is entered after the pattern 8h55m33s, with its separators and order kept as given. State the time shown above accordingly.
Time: 10h01m09s
